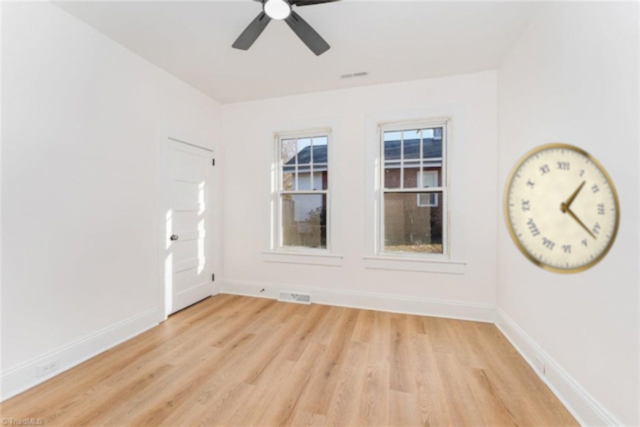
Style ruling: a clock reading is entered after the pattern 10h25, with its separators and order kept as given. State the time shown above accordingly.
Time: 1h22
